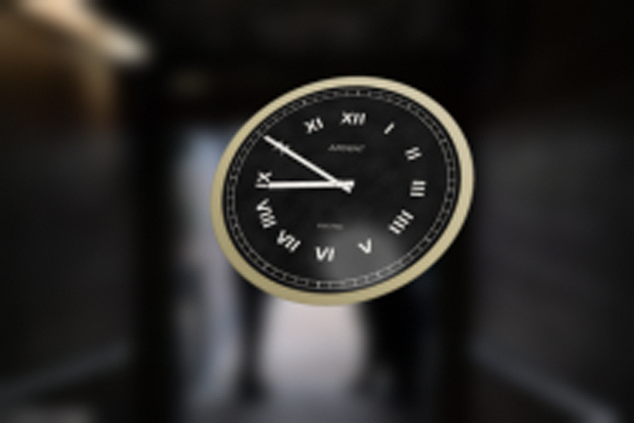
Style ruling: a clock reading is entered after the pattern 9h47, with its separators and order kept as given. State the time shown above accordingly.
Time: 8h50
